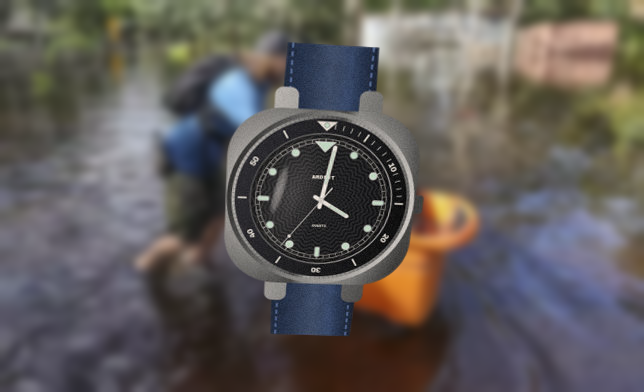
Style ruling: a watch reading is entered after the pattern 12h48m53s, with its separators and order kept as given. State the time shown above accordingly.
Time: 4h01m36s
